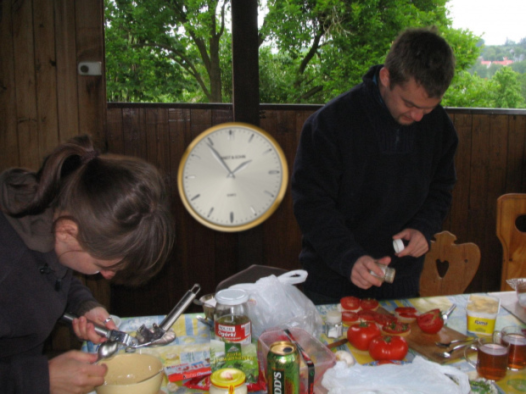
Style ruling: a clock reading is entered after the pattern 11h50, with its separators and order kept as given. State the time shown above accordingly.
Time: 1h54
